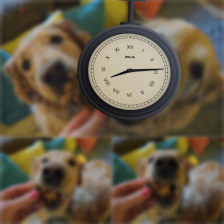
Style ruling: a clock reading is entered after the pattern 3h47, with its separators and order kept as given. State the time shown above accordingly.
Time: 8h14
